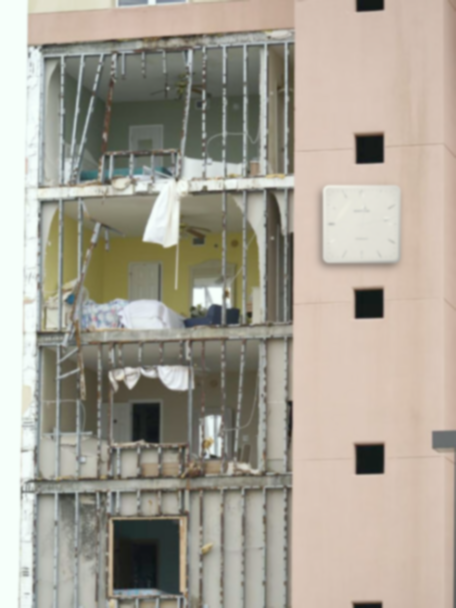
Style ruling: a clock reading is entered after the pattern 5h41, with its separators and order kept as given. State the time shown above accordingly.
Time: 12h13
